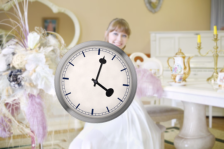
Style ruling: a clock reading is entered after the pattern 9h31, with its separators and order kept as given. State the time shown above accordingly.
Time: 4h02
